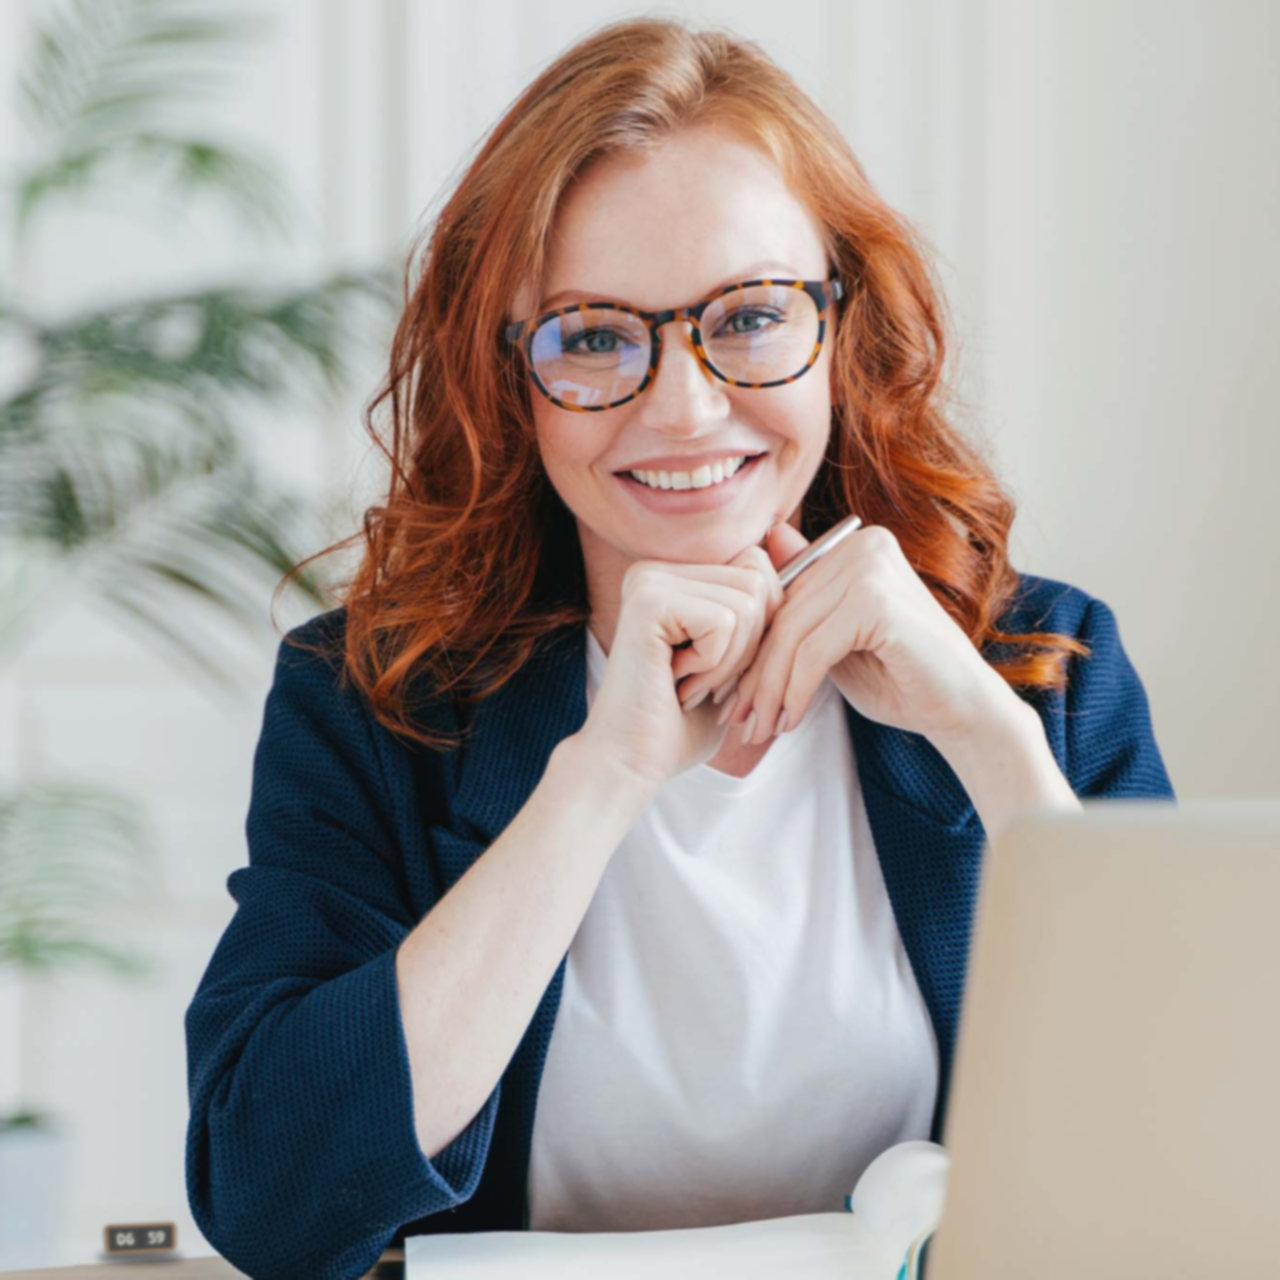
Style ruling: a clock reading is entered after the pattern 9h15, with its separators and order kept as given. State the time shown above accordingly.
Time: 6h59
